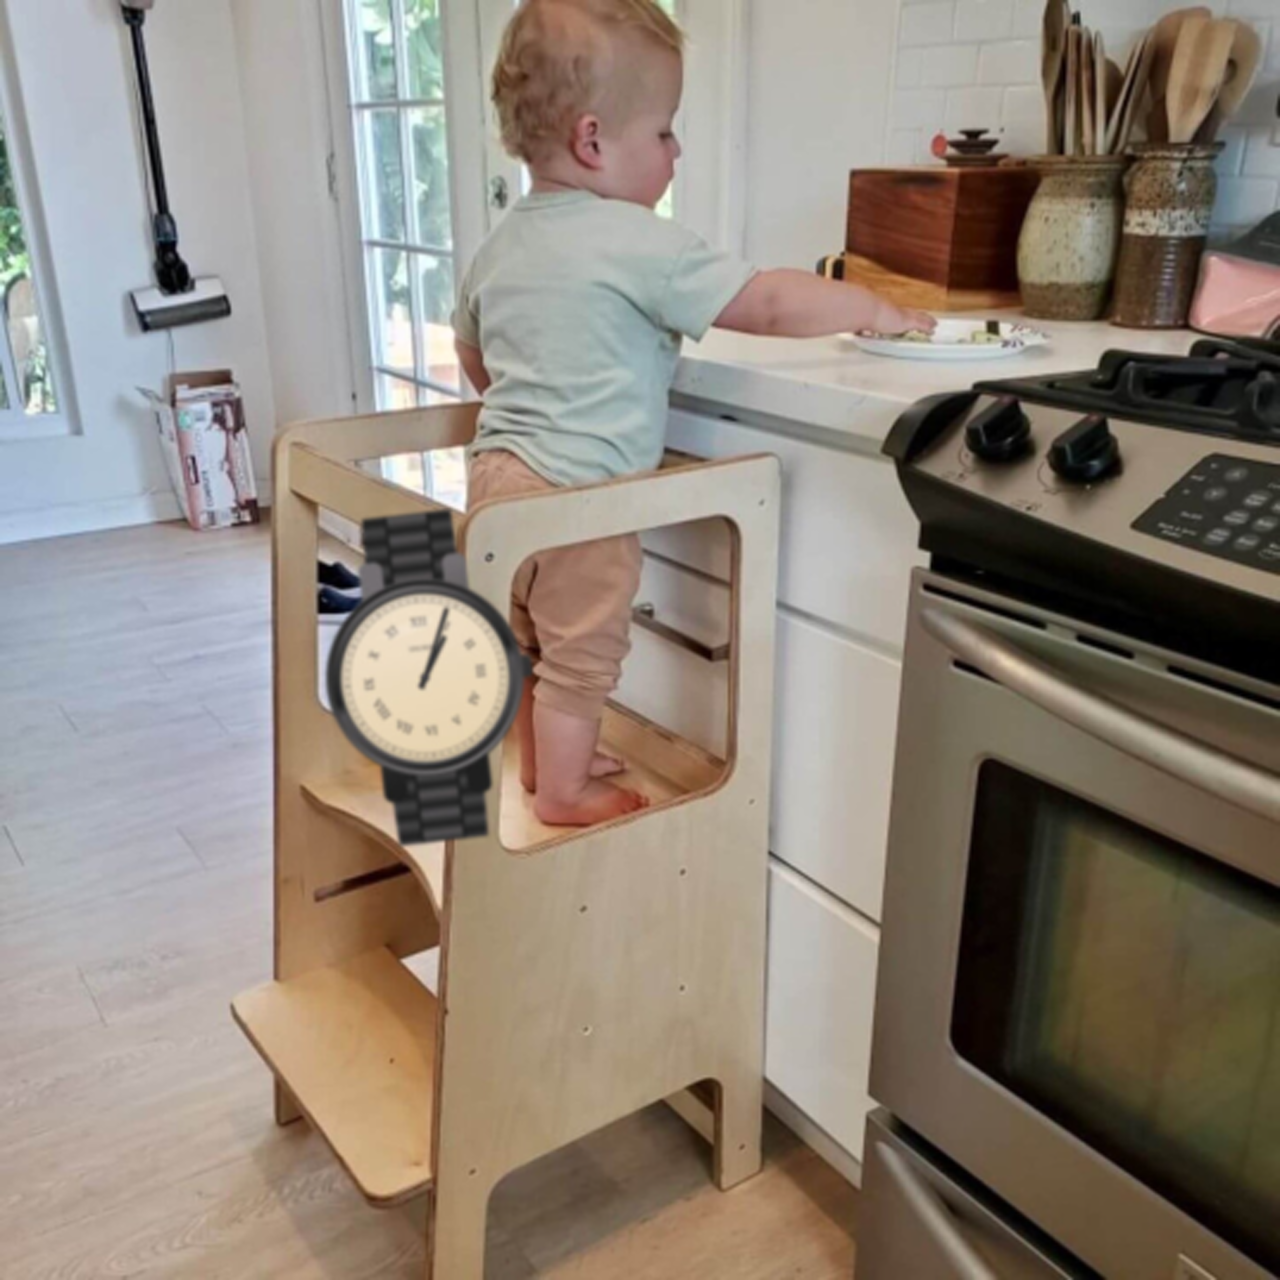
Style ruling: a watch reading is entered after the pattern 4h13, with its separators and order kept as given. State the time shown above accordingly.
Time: 1h04
